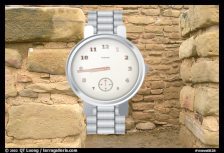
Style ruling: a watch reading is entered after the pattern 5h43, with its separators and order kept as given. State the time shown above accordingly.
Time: 8h44
